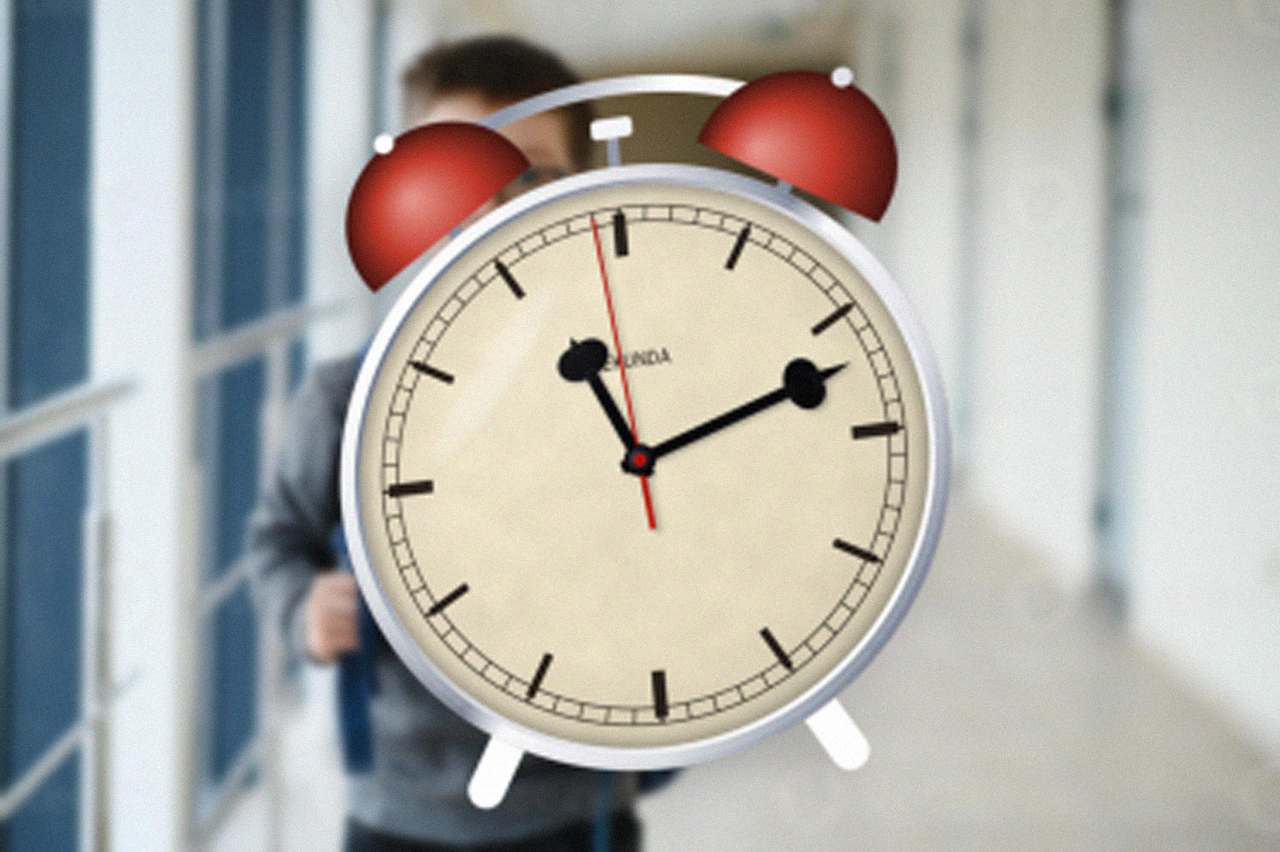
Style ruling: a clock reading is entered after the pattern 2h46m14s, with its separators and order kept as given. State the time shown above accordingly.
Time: 11h11m59s
